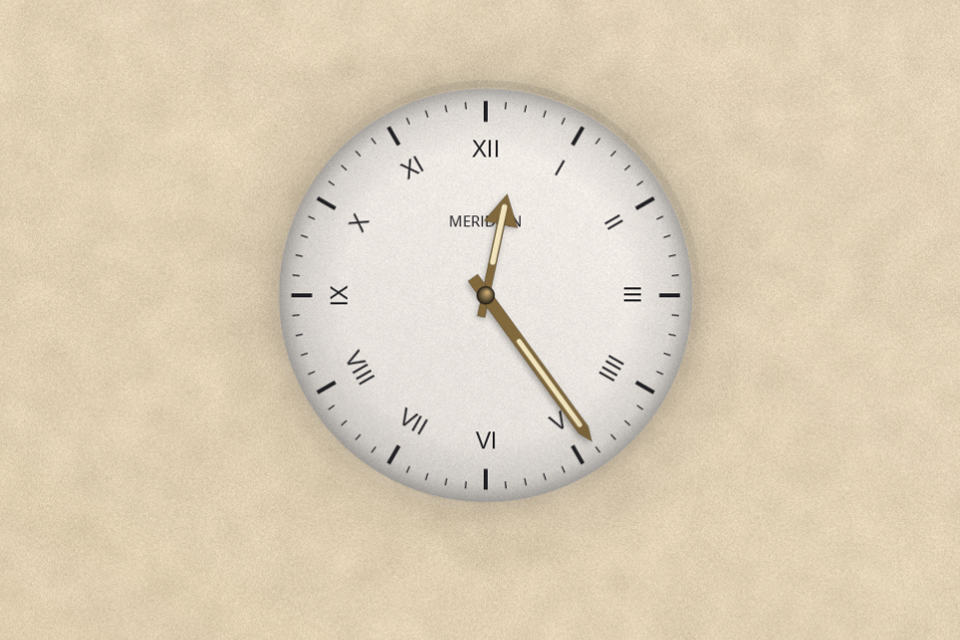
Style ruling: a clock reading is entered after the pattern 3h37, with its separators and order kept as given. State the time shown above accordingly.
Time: 12h24
